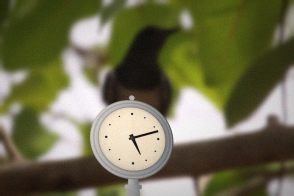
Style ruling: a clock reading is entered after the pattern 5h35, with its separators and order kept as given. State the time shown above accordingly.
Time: 5h12
